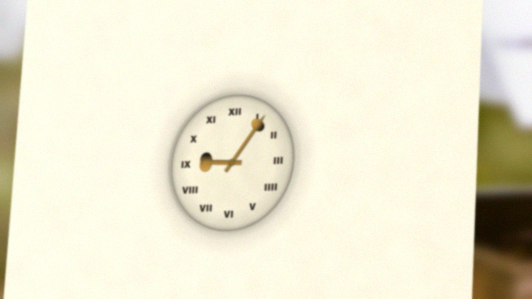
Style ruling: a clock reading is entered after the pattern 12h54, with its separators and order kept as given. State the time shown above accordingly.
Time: 9h06
